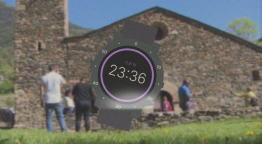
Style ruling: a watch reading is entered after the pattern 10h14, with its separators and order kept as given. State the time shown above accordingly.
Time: 23h36
